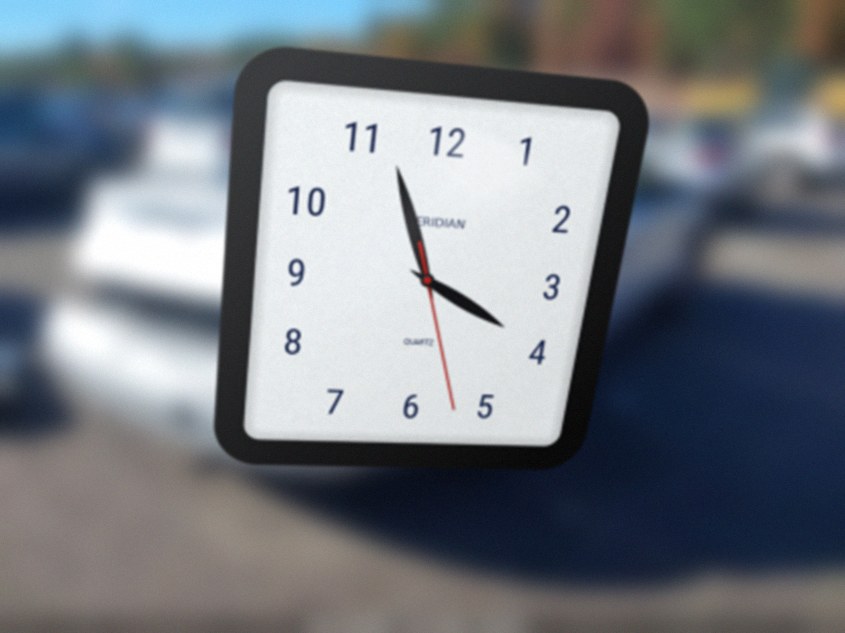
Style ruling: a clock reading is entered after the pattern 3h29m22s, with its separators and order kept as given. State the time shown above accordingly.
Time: 3h56m27s
